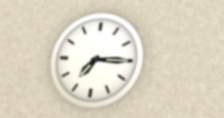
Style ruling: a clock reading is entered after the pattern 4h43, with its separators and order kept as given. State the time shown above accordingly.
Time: 7h15
